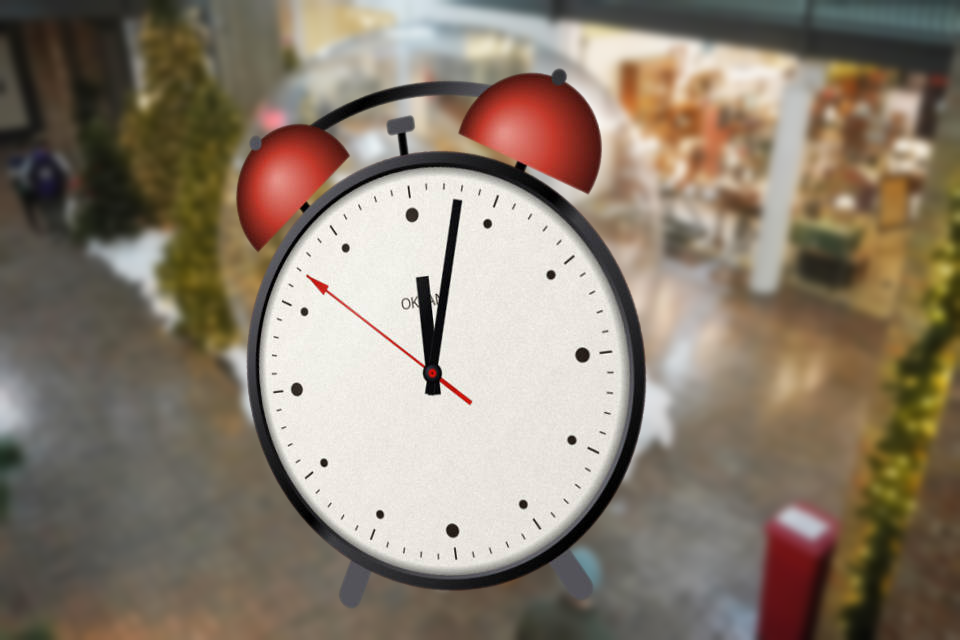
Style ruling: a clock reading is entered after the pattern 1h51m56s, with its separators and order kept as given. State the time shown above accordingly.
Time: 12h02m52s
